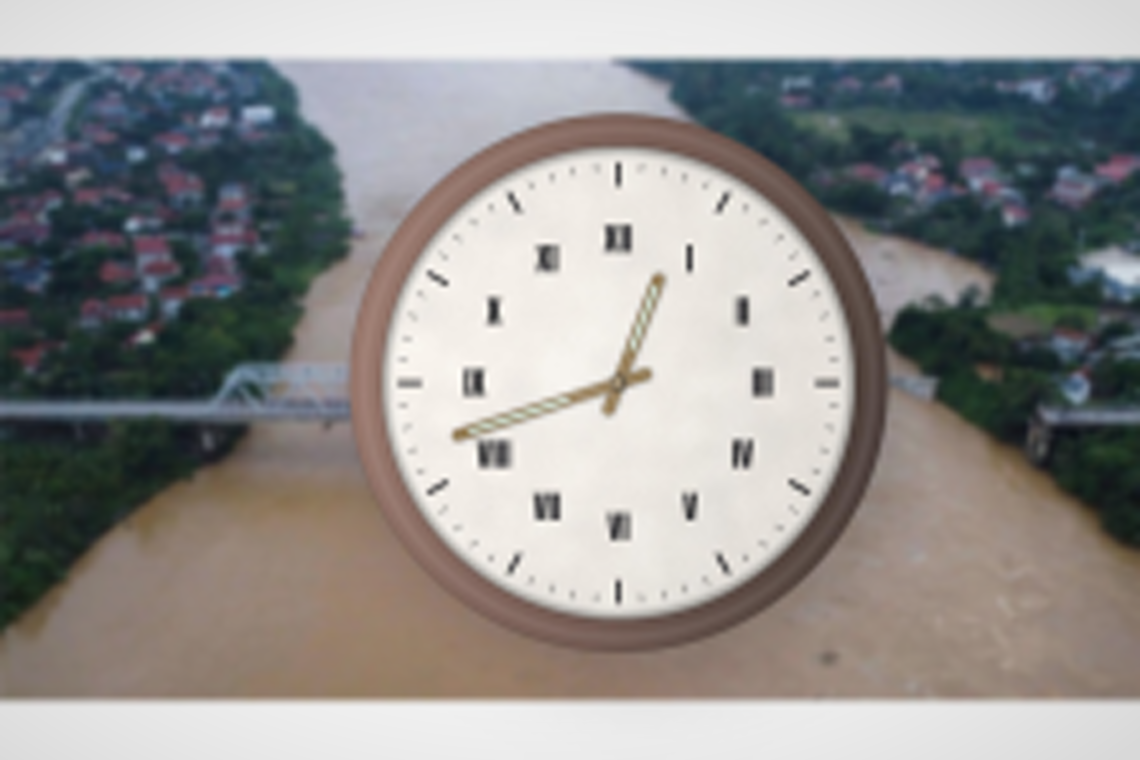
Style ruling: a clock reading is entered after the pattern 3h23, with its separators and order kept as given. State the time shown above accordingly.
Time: 12h42
